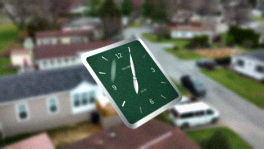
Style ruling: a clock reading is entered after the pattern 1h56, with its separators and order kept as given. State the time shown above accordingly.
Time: 7h05
